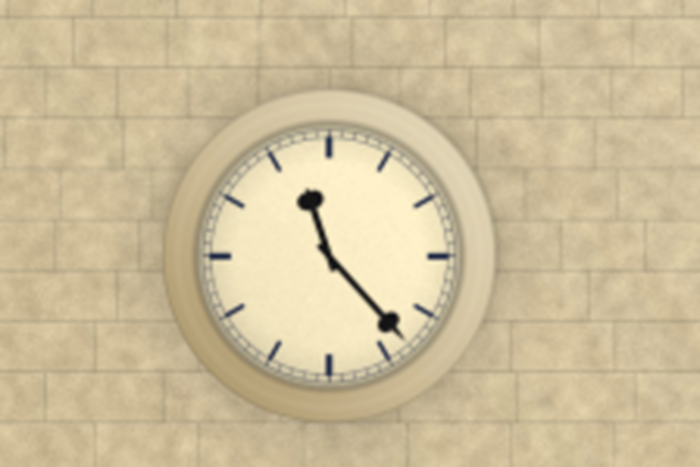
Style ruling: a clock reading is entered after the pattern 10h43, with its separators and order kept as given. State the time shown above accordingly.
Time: 11h23
